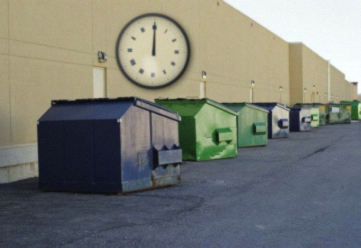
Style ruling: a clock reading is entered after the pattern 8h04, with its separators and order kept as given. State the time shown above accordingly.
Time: 12h00
